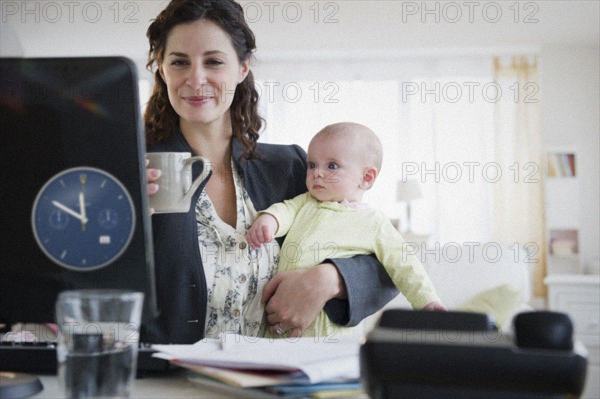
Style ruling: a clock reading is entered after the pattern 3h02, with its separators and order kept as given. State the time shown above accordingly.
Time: 11h50
